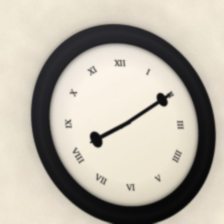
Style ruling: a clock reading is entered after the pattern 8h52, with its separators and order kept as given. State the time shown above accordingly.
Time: 8h10
